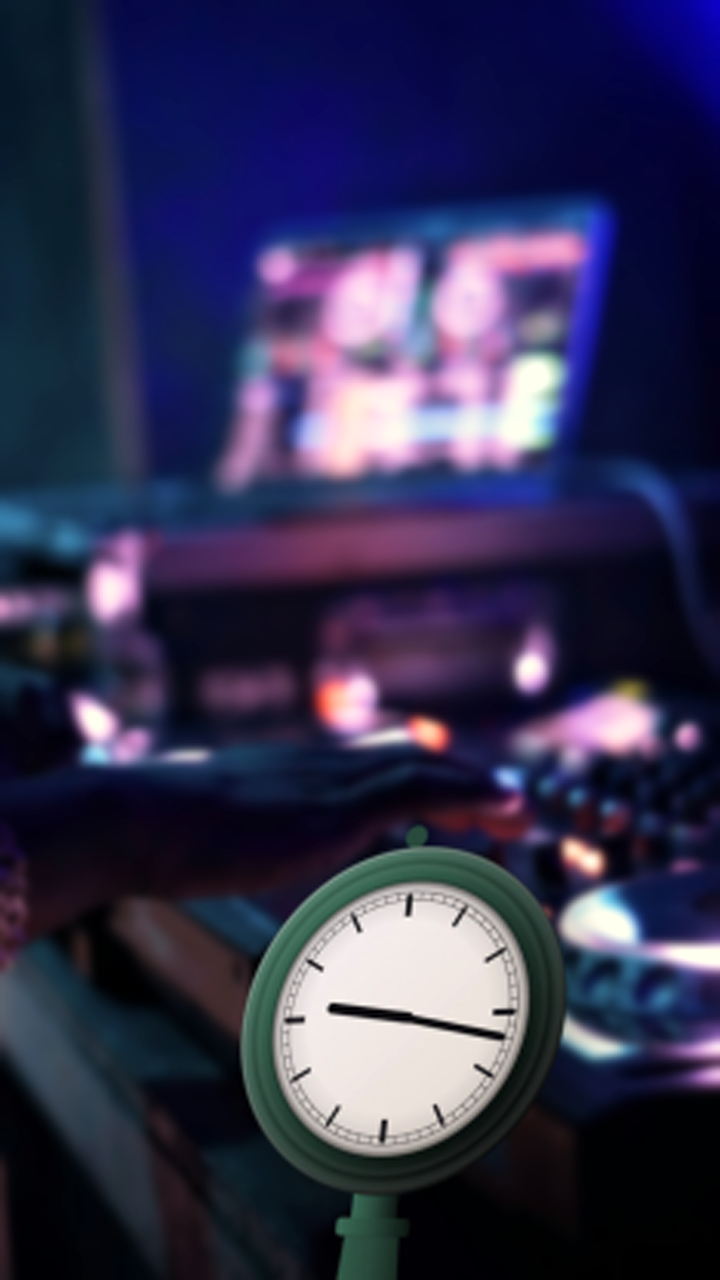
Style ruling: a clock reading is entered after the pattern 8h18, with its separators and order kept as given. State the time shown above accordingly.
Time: 9h17
